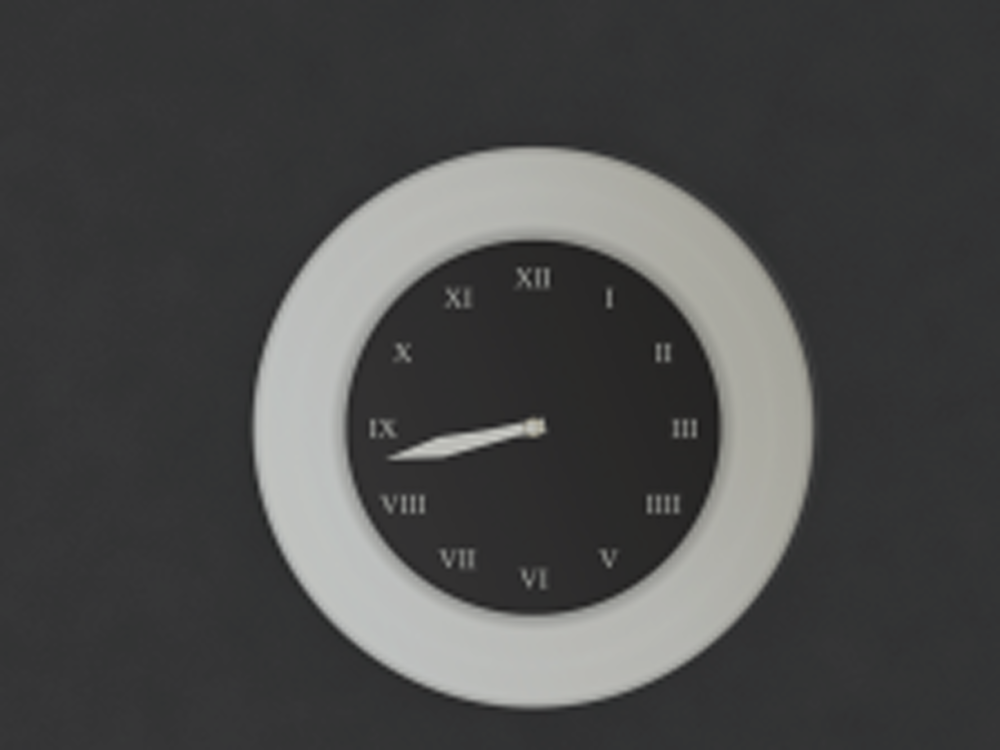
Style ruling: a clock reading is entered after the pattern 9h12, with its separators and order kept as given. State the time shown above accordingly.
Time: 8h43
